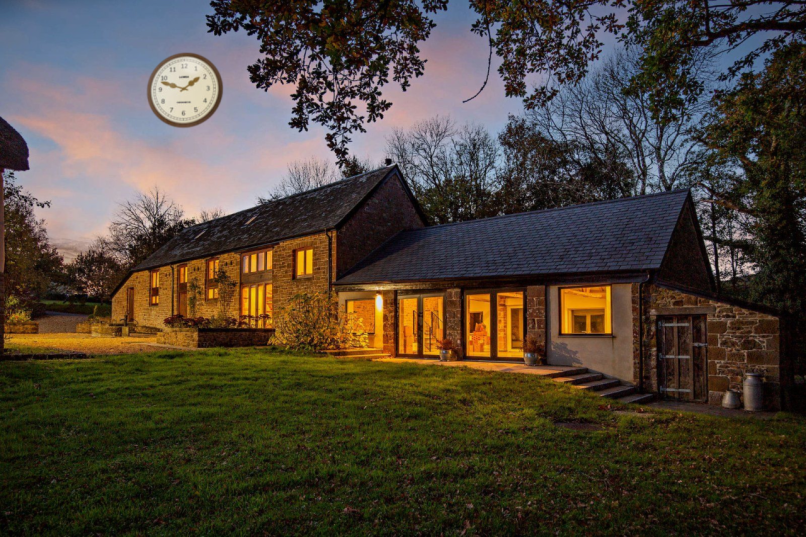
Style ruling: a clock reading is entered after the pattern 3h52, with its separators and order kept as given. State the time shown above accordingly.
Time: 1h48
